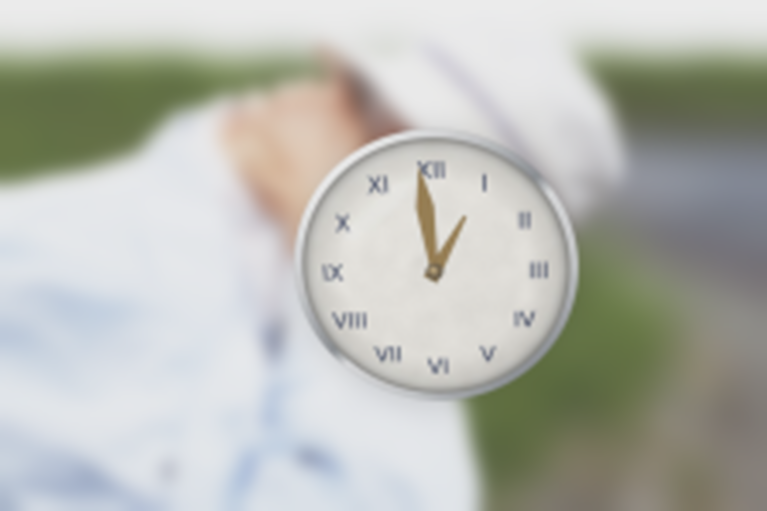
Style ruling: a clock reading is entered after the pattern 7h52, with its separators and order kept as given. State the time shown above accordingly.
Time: 12h59
